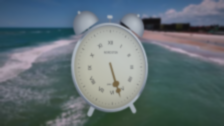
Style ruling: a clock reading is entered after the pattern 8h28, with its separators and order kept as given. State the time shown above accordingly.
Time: 5h27
